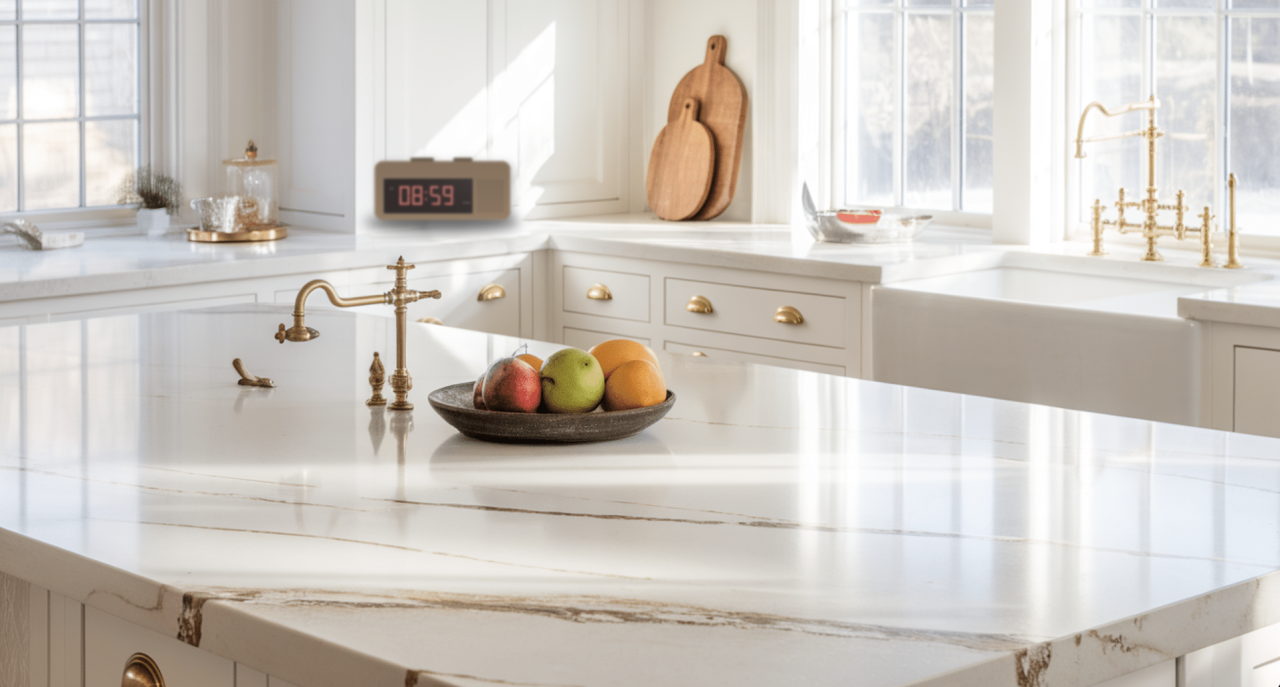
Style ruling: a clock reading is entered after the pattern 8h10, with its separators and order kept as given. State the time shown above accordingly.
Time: 8h59
